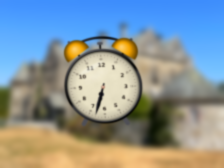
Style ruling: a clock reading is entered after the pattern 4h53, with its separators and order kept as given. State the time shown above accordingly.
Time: 6h33
